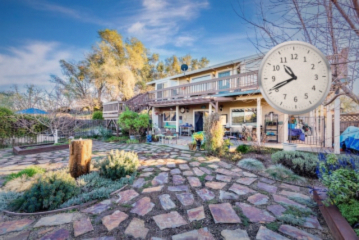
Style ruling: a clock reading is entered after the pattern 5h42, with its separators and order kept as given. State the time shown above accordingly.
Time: 10h41
